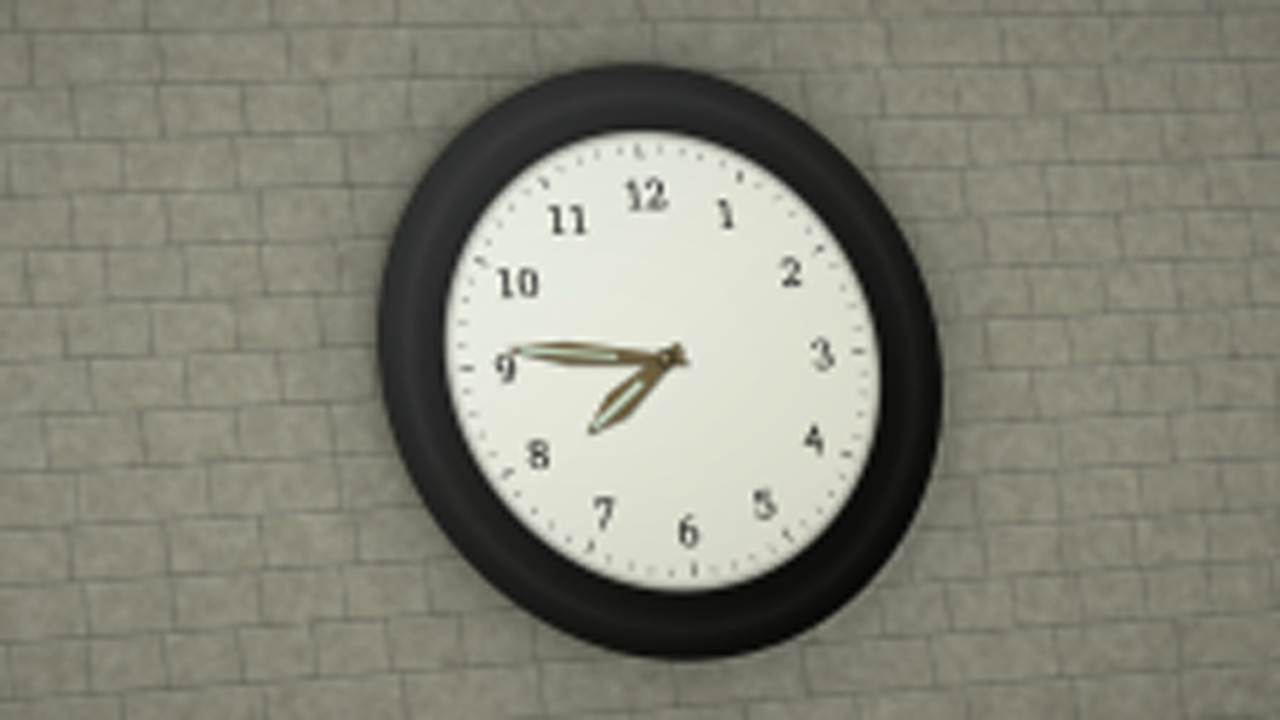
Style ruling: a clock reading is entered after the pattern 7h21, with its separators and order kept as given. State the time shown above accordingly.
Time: 7h46
